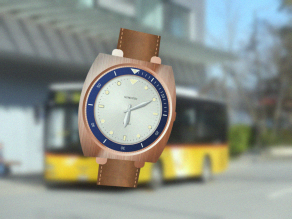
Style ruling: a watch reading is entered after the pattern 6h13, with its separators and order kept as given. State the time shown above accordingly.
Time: 6h10
